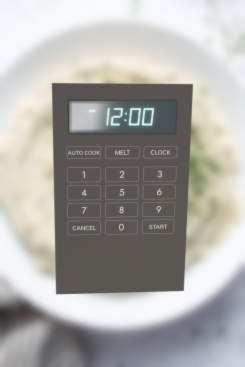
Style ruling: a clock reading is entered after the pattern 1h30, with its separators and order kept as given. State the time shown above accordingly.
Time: 12h00
